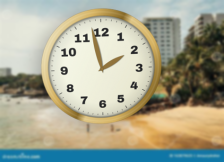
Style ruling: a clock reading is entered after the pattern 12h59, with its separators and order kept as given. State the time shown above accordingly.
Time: 1h58
